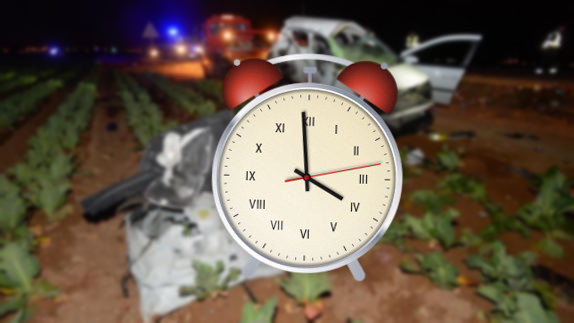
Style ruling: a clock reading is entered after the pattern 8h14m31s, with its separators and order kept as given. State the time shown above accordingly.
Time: 3h59m13s
